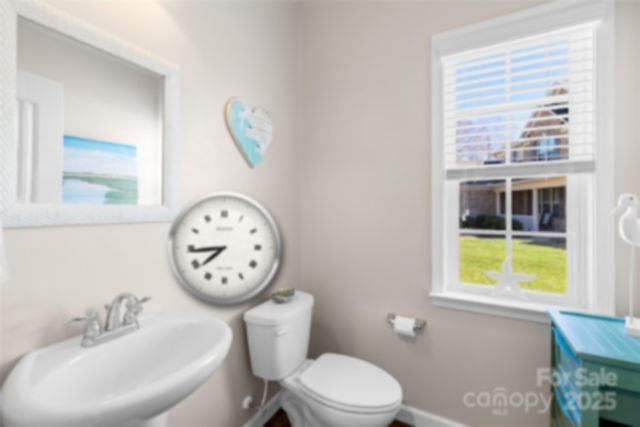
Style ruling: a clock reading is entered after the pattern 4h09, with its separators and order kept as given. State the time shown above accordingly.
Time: 7h44
